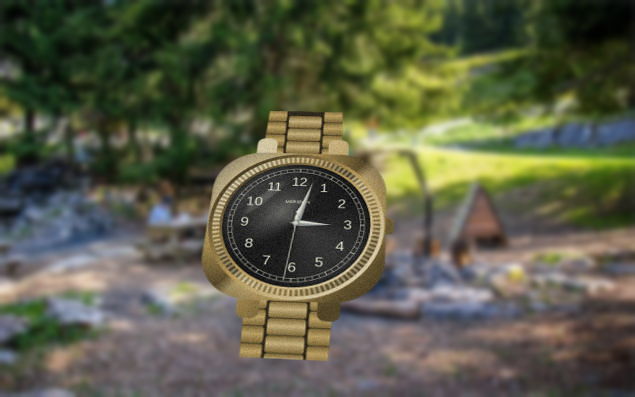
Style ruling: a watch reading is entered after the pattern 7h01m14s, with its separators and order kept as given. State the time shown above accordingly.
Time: 3h02m31s
